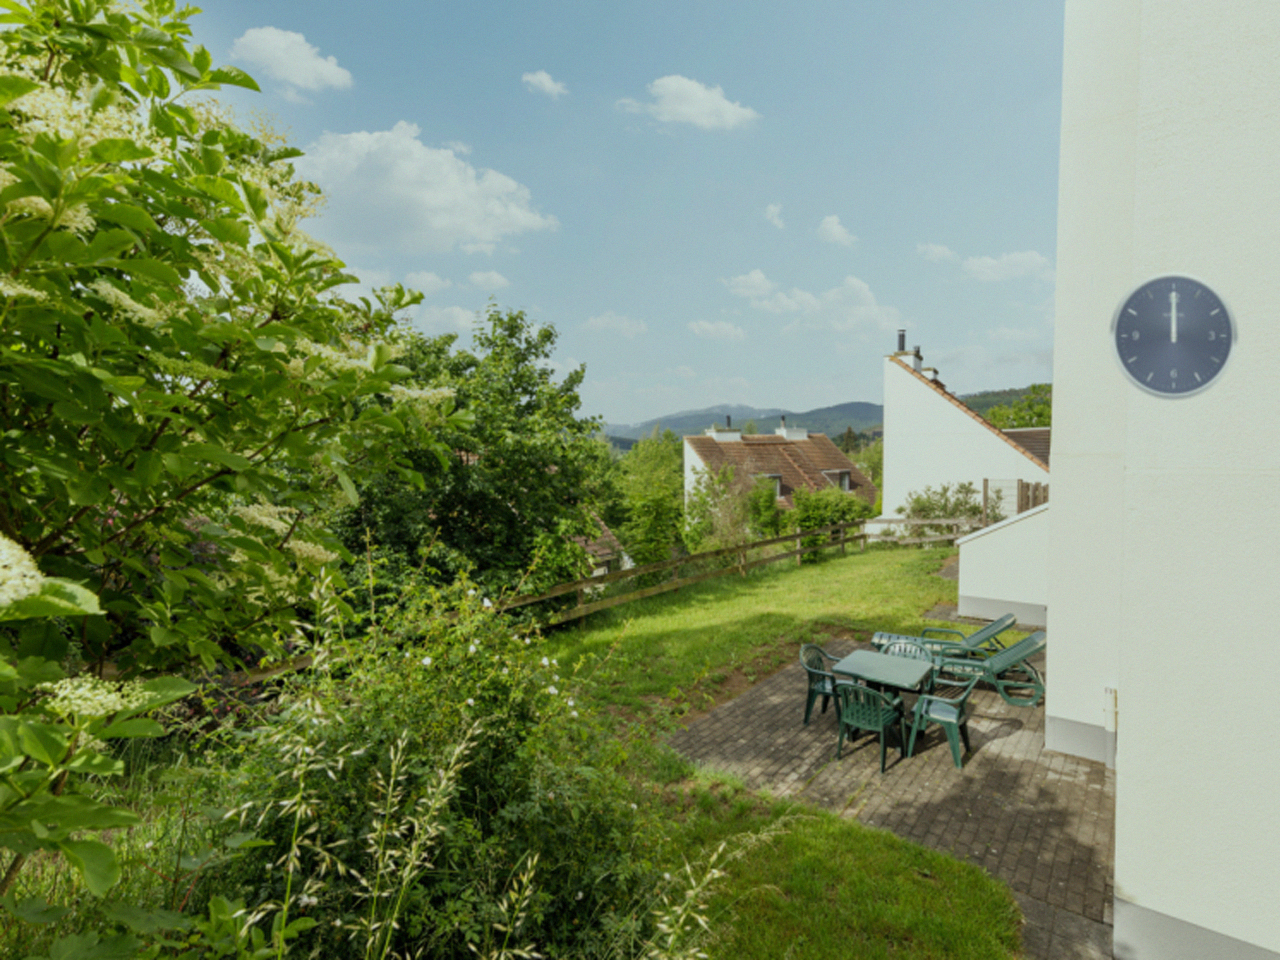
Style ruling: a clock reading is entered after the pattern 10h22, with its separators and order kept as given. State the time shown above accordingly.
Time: 12h00
